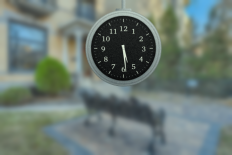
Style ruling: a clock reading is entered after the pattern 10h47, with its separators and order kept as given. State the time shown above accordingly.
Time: 5h29
